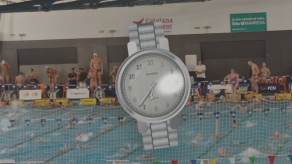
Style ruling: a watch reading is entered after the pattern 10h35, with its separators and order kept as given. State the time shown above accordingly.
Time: 6h37
